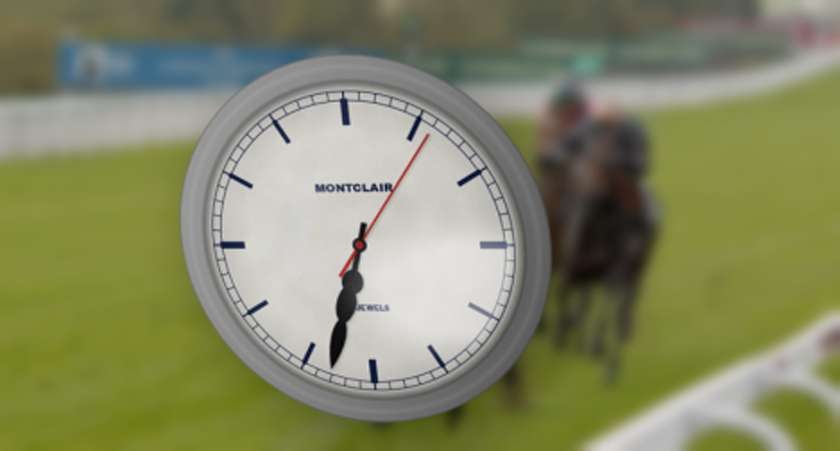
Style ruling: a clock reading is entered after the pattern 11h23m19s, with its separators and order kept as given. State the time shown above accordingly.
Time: 6h33m06s
